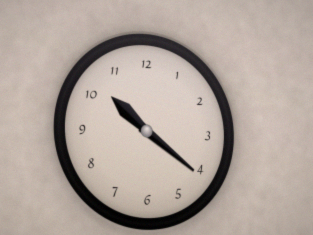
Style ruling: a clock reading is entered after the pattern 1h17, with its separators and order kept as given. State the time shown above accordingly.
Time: 10h21
